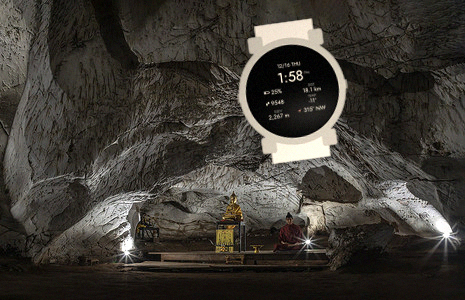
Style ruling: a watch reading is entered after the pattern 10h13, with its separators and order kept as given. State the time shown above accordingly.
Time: 1h58
